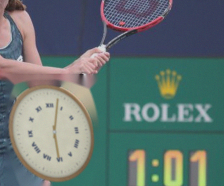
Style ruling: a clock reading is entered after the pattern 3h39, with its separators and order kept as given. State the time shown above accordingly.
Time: 6h03
